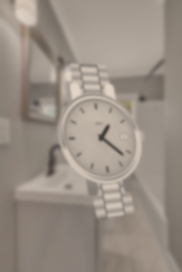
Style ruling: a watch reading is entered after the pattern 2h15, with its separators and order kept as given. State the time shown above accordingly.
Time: 1h22
